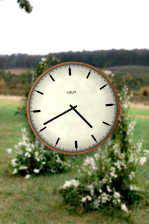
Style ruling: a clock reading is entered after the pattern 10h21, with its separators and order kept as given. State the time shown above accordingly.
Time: 4h41
